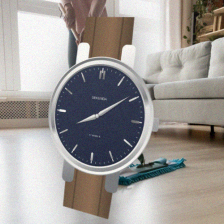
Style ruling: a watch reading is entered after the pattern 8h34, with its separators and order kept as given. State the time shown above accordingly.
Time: 8h09
